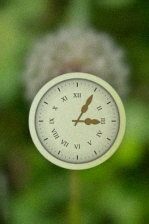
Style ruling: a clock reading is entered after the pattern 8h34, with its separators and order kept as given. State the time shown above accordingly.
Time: 3h05
